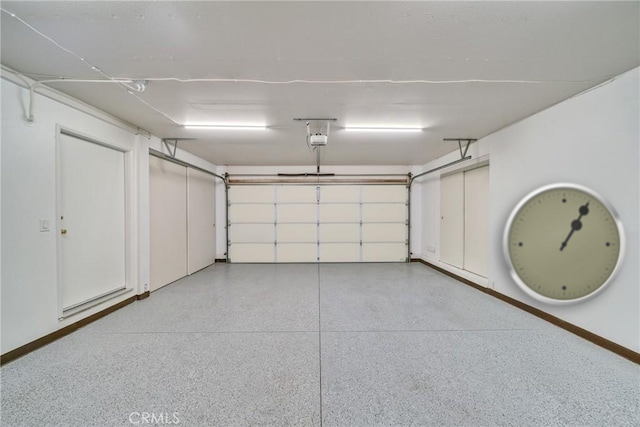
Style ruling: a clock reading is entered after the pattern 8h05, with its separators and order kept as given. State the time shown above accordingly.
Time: 1h05
